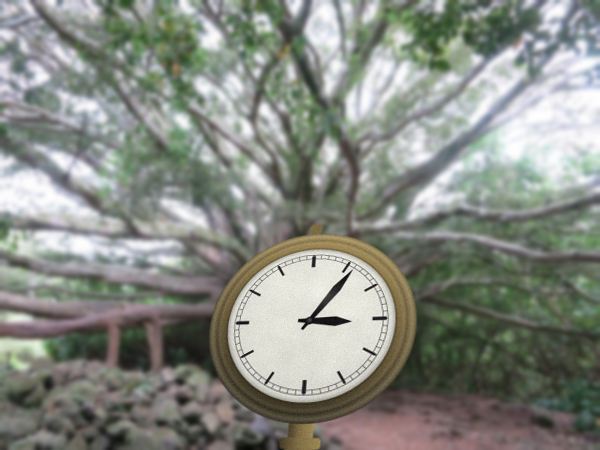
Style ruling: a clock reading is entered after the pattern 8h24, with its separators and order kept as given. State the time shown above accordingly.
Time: 3h06
